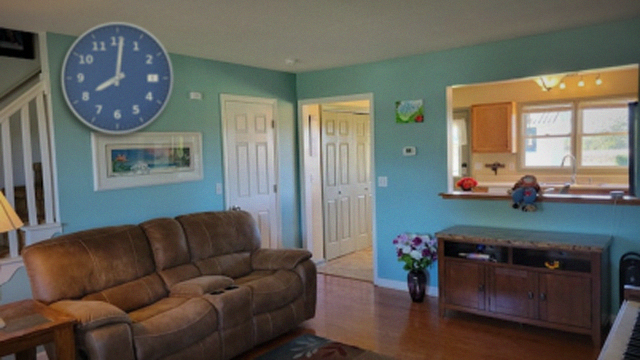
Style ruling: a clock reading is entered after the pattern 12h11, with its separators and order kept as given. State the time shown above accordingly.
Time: 8h01
